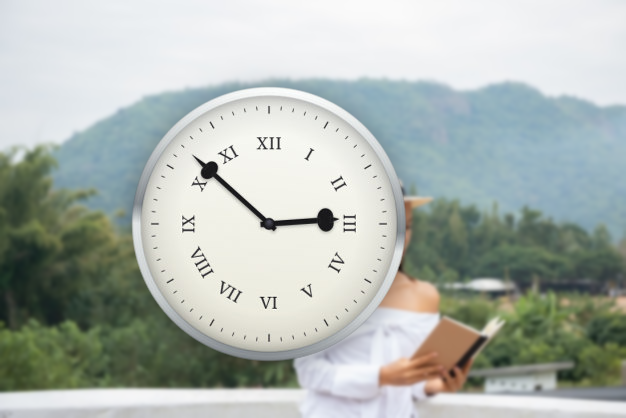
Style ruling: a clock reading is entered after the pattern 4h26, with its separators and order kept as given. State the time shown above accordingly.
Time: 2h52
